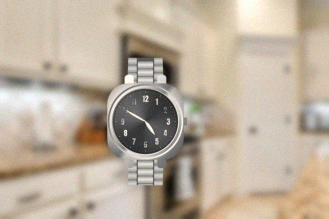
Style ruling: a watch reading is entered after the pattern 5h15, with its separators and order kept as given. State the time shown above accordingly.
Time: 4h50
